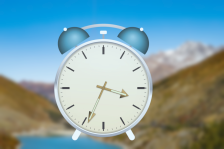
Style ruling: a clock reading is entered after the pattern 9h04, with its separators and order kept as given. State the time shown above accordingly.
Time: 3h34
